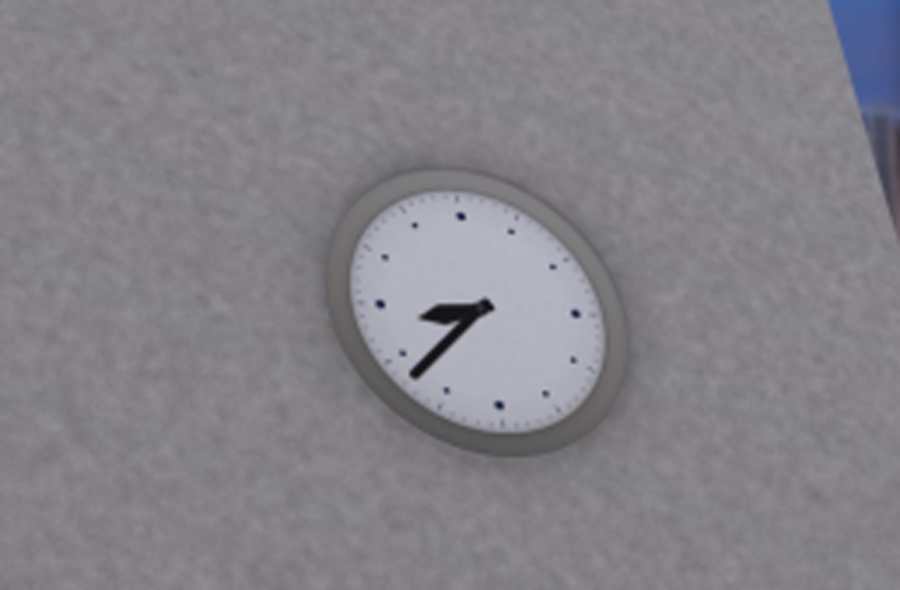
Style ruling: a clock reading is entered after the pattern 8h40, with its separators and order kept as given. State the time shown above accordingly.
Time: 8h38
